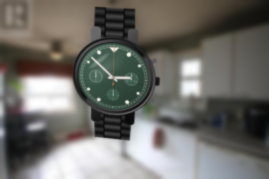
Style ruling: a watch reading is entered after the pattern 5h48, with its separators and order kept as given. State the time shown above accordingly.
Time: 2h52
